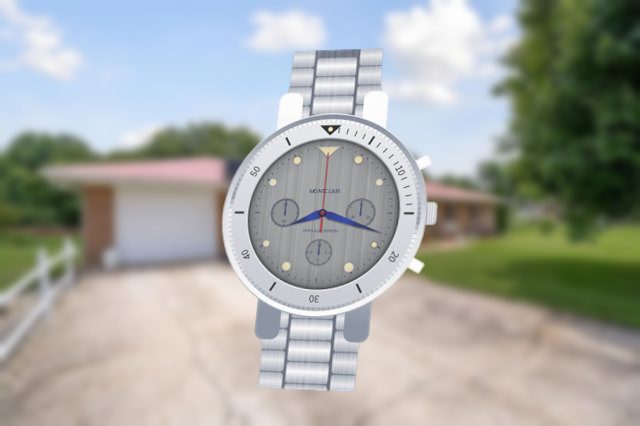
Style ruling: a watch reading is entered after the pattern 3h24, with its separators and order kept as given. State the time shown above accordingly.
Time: 8h18
